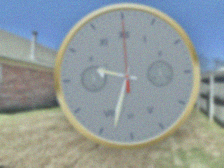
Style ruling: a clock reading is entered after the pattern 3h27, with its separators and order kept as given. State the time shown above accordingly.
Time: 9h33
